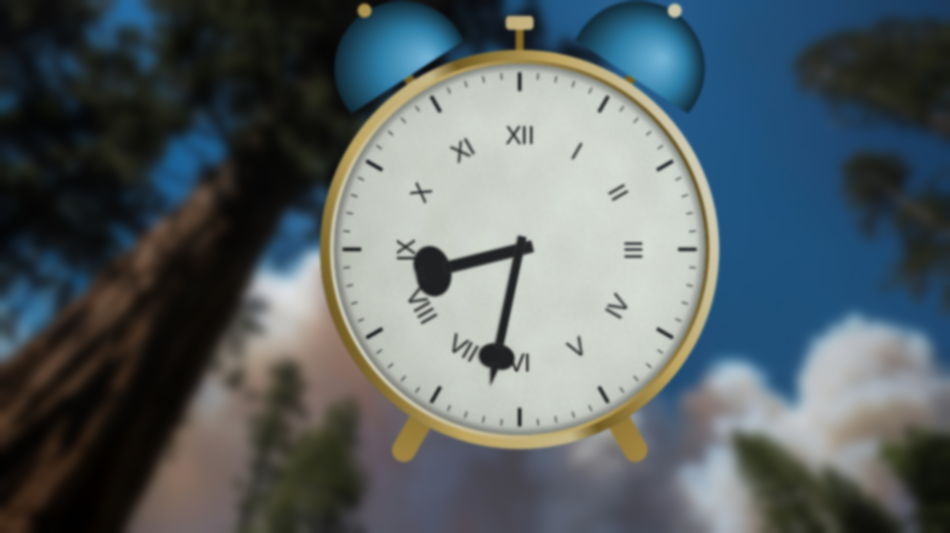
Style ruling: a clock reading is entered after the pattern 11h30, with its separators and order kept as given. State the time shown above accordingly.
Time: 8h32
